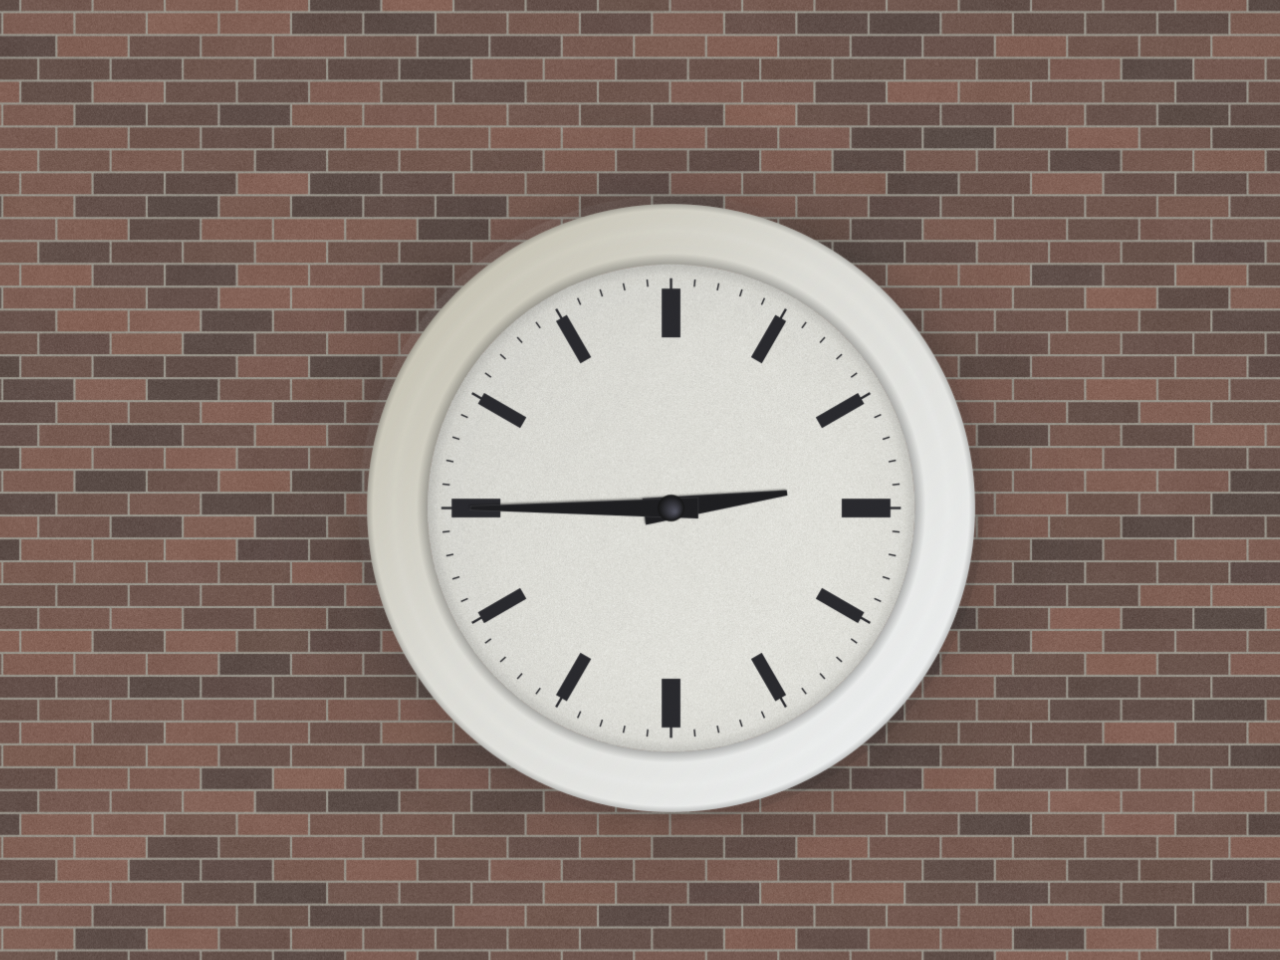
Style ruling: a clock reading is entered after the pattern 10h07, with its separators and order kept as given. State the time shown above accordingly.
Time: 2h45
